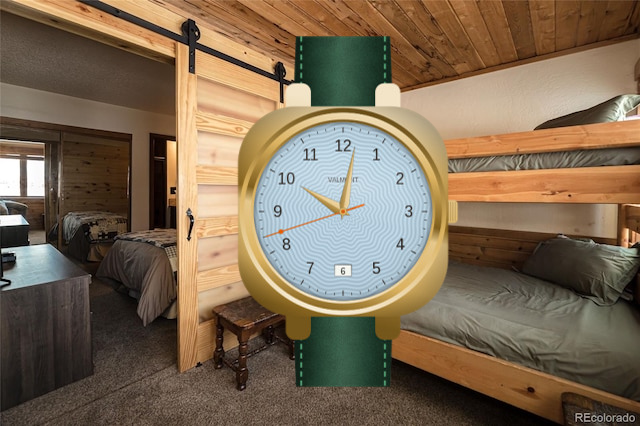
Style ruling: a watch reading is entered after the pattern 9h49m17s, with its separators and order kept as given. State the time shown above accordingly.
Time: 10h01m42s
